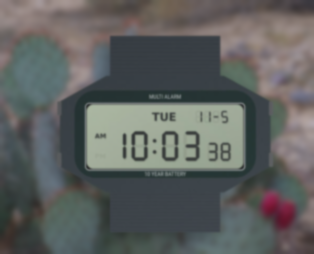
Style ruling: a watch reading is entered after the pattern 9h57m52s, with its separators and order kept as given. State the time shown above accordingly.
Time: 10h03m38s
